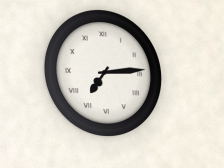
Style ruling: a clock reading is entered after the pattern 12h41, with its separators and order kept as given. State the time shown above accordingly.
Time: 7h14
